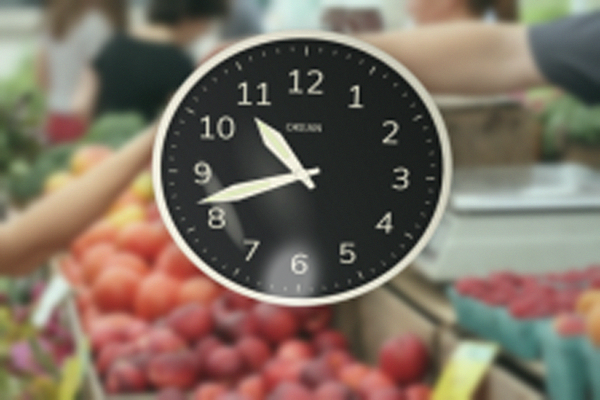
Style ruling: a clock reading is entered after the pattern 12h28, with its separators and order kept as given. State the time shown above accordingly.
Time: 10h42
